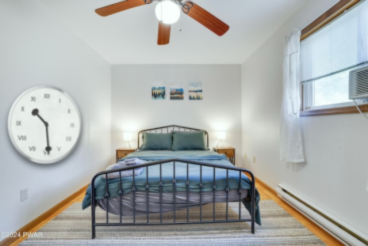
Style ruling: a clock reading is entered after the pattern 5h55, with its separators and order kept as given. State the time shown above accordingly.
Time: 10h29
